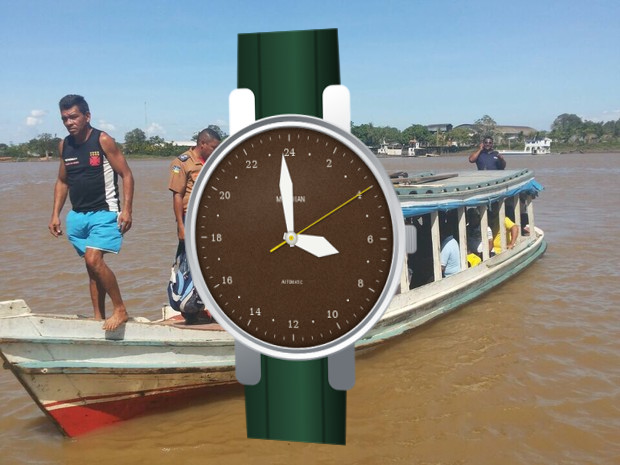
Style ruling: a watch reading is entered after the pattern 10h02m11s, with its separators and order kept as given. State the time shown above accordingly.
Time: 6h59m10s
